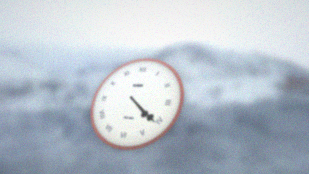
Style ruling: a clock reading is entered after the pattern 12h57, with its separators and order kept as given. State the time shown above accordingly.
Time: 4h21
